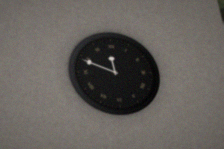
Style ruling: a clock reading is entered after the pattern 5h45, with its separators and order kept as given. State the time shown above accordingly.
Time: 11h49
